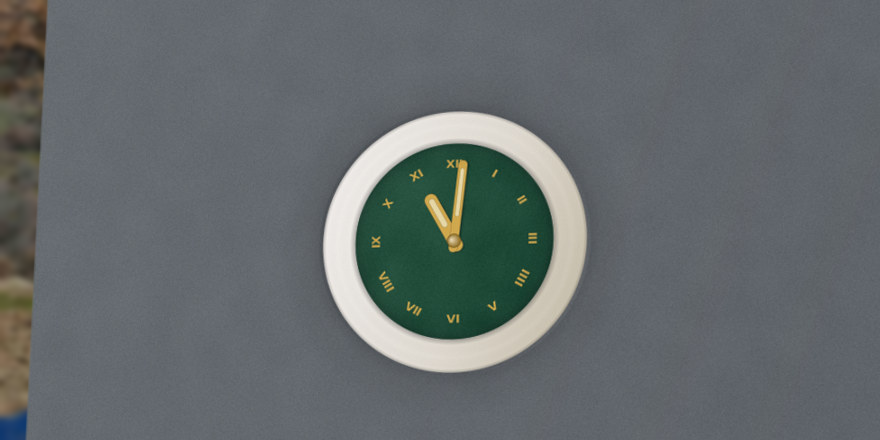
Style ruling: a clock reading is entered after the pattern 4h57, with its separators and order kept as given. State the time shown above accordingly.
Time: 11h01
